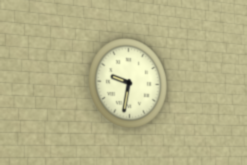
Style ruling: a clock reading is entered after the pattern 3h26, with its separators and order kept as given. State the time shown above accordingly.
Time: 9h32
